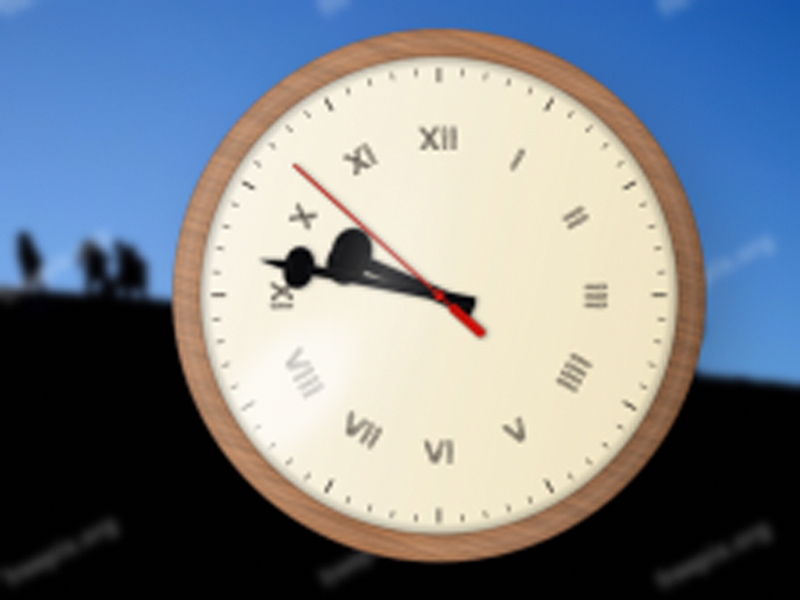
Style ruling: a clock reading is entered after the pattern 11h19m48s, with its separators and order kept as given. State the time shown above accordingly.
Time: 9h46m52s
